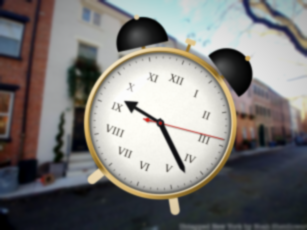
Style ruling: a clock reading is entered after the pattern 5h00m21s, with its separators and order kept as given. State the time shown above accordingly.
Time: 9h22m14s
